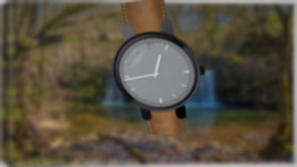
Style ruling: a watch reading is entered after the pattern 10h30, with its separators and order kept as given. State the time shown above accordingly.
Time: 12h44
